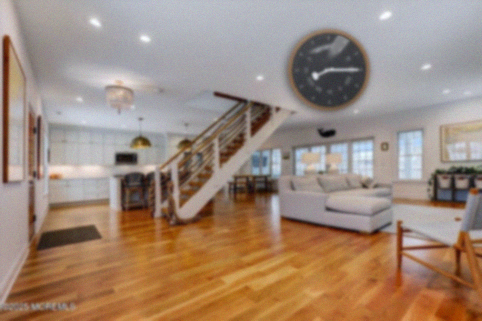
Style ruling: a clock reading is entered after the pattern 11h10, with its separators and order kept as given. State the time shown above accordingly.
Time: 8h15
